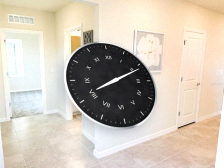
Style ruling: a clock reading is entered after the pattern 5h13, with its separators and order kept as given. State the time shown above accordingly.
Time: 8h11
